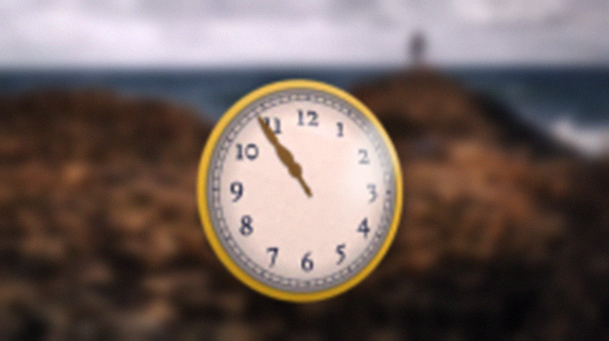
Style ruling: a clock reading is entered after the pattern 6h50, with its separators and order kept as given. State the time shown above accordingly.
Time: 10h54
